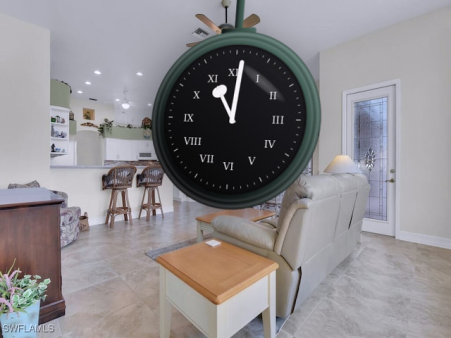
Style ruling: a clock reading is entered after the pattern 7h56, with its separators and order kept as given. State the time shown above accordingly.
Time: 11h01
